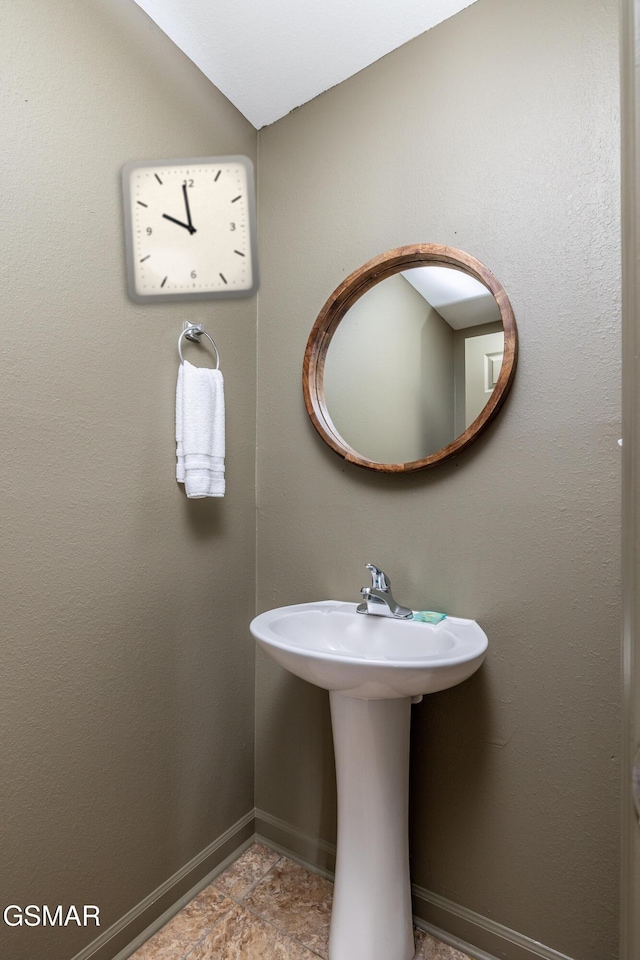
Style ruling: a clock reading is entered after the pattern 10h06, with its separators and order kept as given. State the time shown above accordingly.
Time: 9h59
